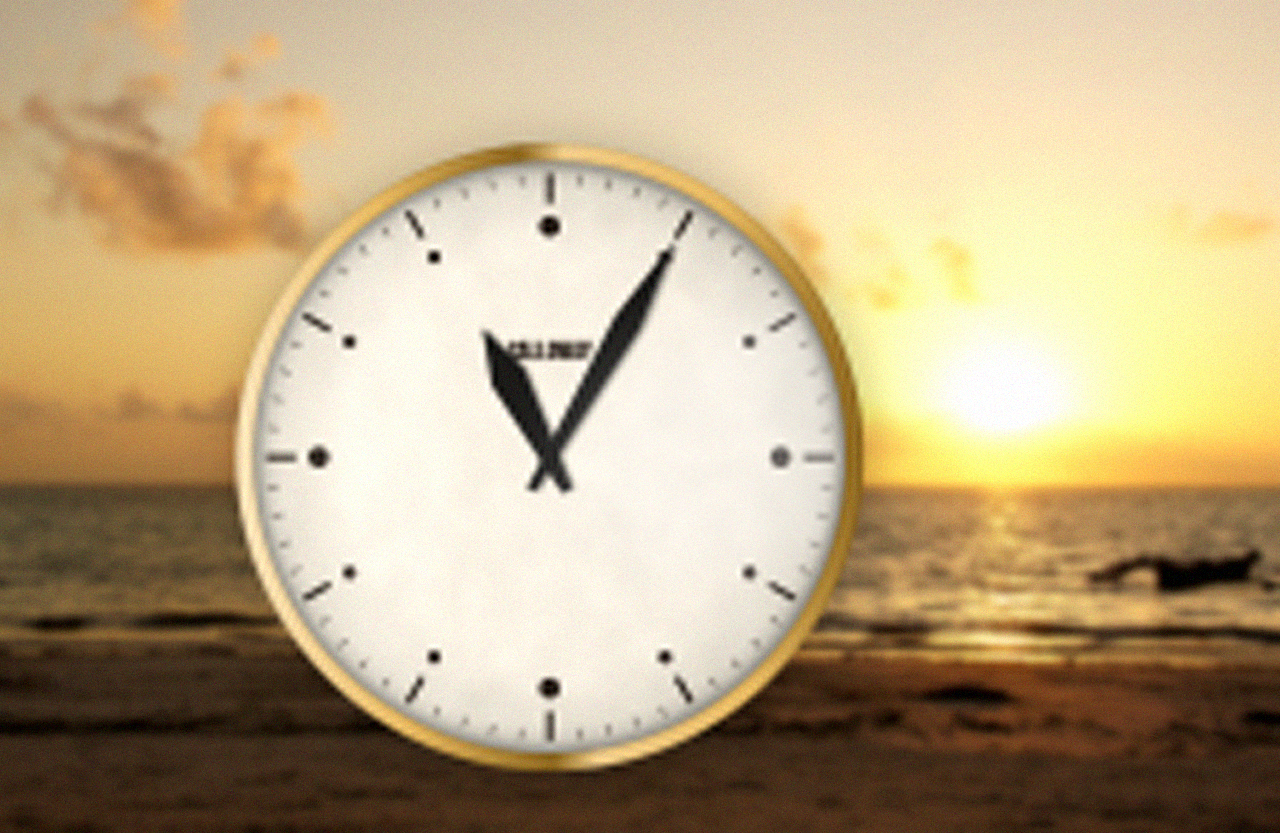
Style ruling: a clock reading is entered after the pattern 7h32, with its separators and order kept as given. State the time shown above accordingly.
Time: 11h05
